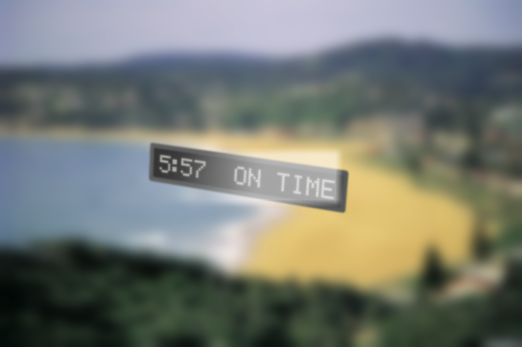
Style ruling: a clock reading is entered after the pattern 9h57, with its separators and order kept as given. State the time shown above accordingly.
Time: 5h57
